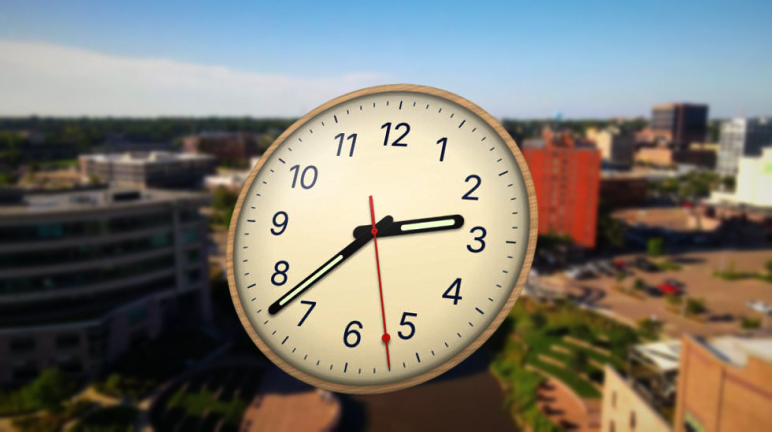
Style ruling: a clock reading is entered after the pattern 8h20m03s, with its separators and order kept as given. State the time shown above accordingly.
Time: 2h37m27s
